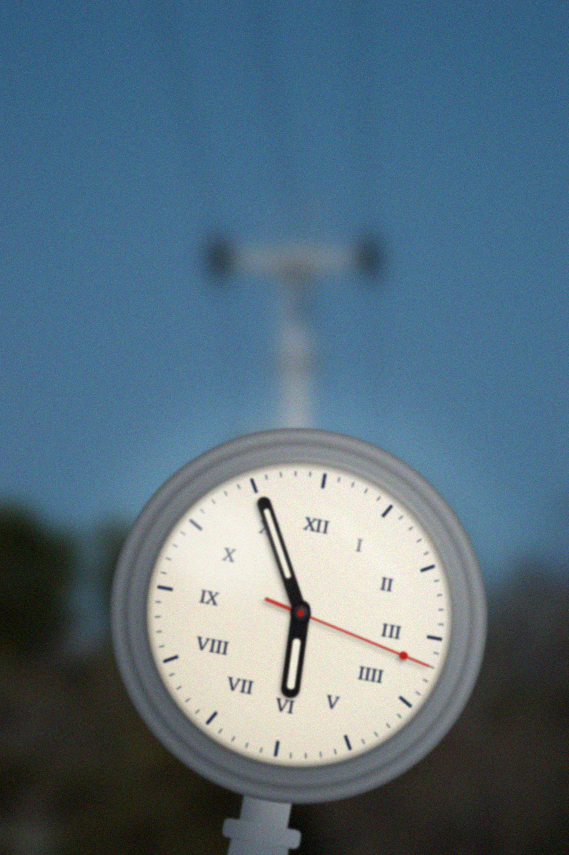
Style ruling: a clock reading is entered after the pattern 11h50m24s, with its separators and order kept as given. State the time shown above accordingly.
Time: 5h55m17s
